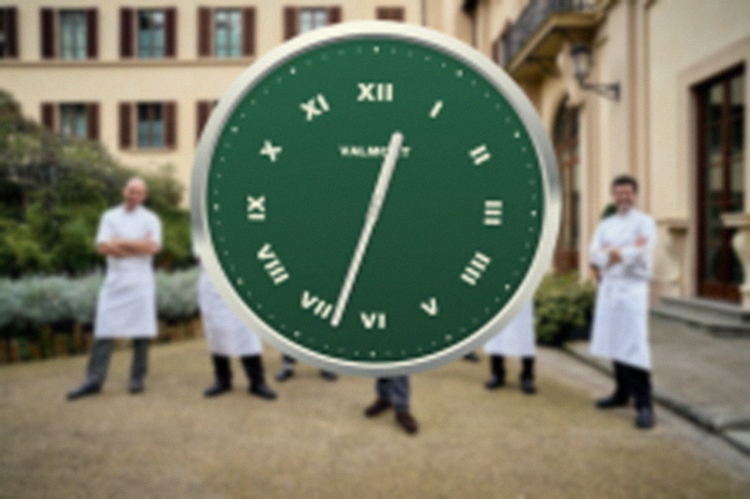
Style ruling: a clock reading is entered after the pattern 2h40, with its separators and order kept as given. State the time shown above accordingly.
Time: 12h33
